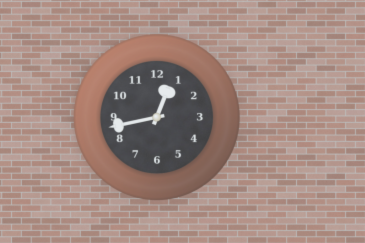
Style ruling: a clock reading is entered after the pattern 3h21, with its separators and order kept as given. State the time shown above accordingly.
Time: 12h43
